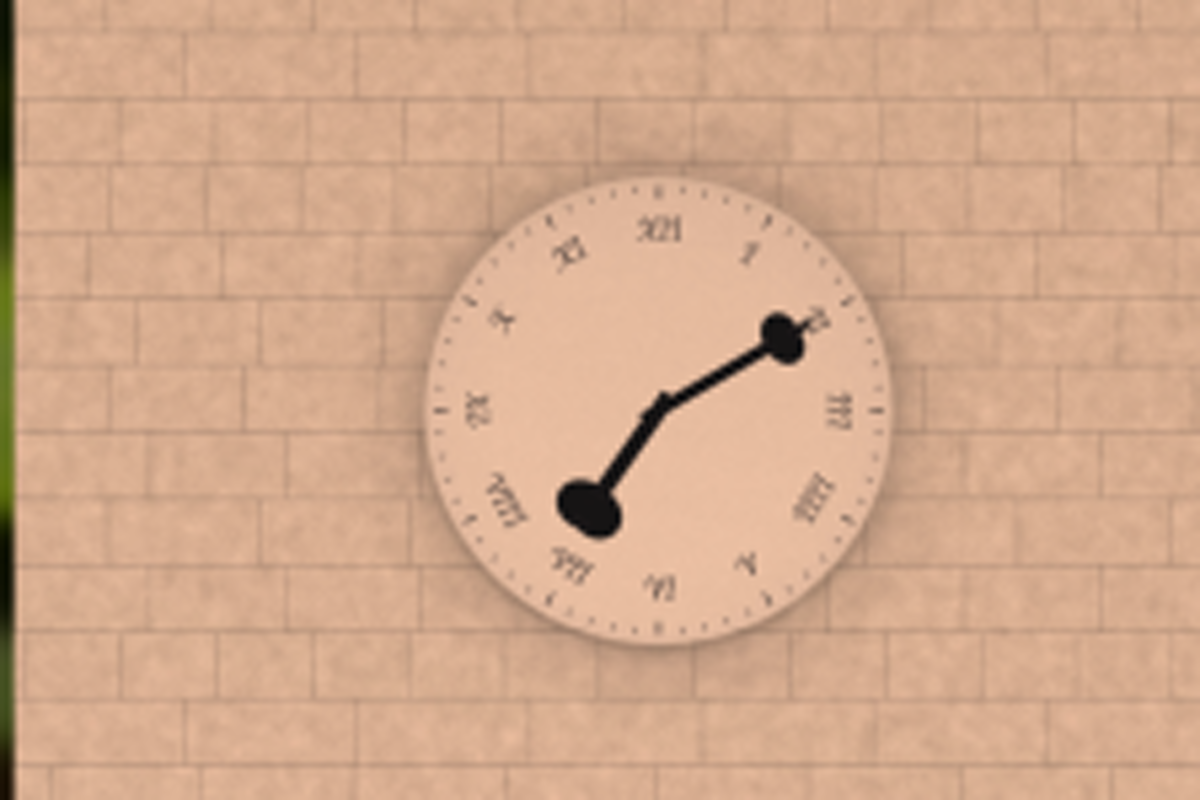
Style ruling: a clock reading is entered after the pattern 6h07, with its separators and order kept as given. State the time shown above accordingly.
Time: 7h10
